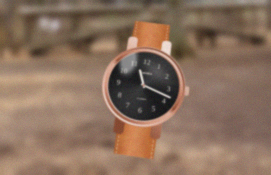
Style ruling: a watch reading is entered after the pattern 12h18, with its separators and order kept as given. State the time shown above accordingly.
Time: 11h18
